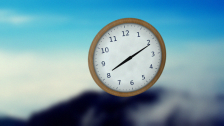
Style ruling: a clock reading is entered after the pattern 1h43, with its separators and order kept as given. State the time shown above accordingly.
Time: 8h11
